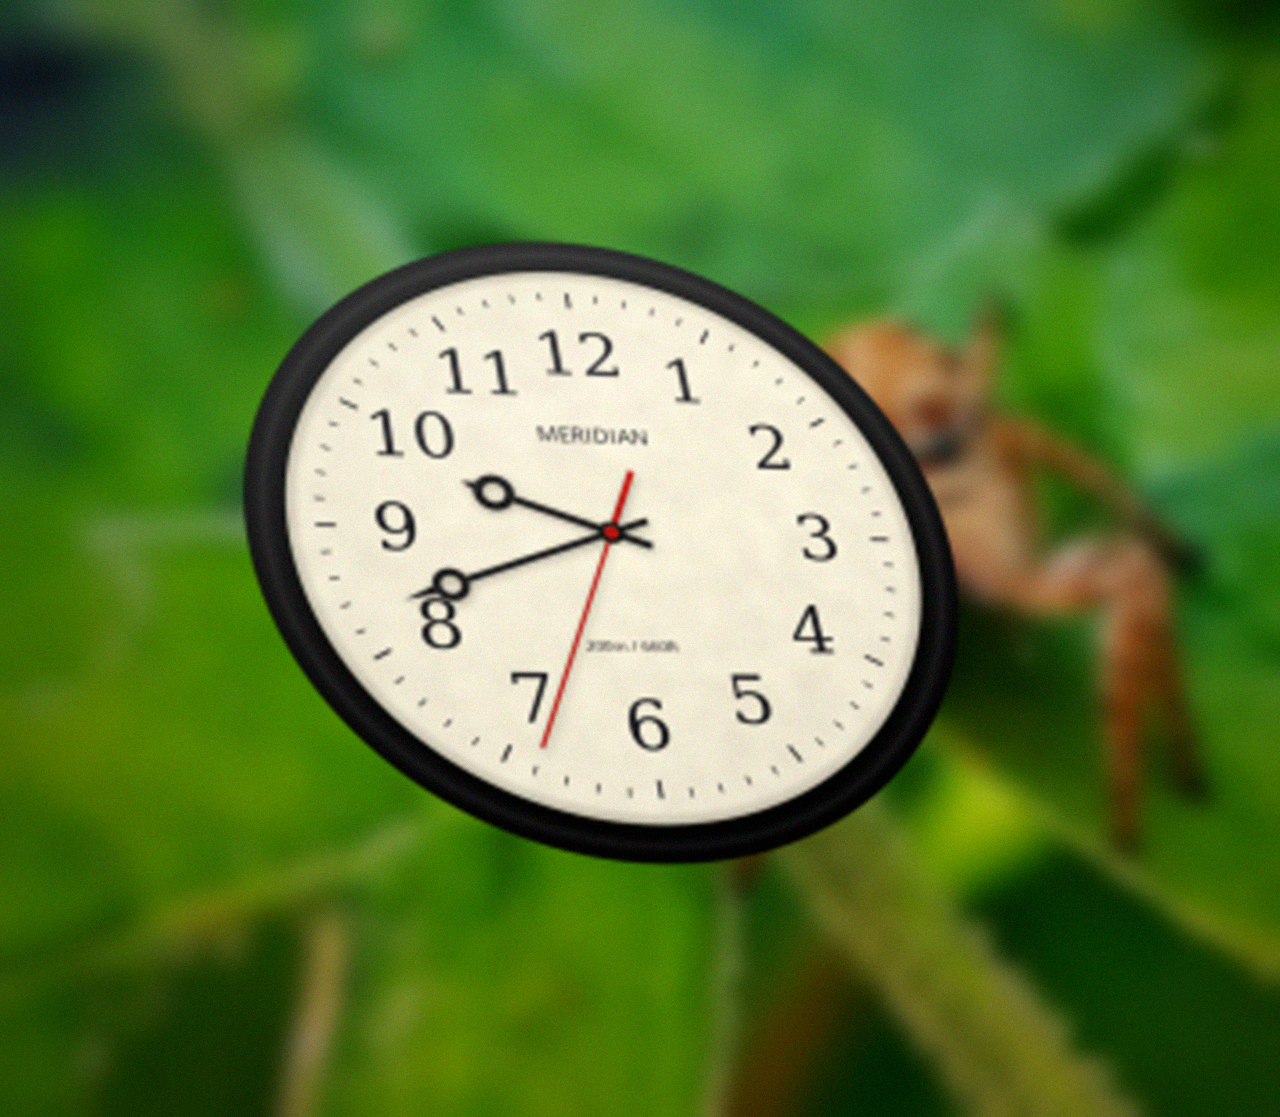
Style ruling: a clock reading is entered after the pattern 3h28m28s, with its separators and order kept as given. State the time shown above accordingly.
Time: 9h41m34s
